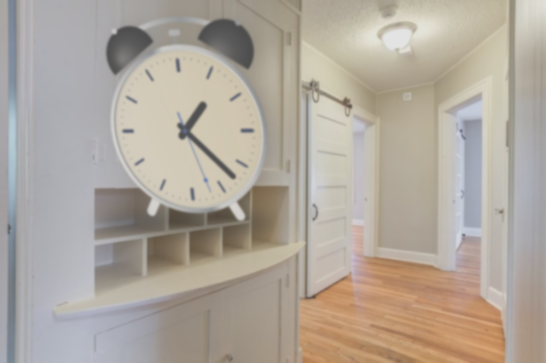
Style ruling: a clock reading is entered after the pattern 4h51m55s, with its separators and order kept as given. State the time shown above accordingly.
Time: 1h22m27s
